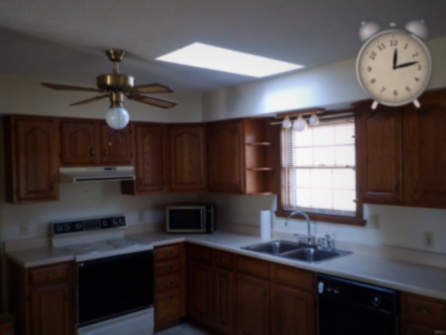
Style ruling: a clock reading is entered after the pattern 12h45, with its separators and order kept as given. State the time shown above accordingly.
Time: 12h13
